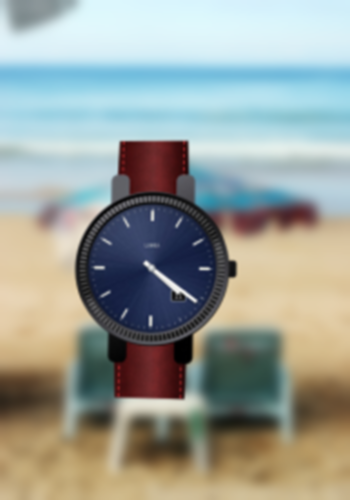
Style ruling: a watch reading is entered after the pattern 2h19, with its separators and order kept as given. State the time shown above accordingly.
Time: 4h21
